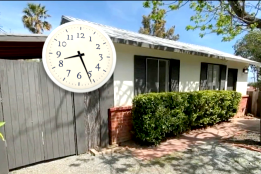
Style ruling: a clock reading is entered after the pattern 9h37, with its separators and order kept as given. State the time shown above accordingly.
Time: 8h26
